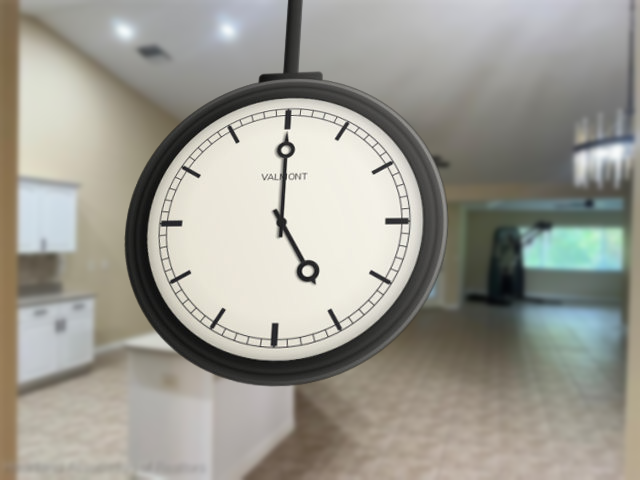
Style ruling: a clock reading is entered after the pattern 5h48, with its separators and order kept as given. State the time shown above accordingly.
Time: 5h00
